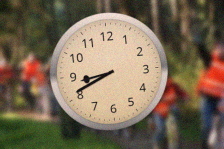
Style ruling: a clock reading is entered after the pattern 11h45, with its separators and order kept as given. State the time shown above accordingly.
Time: 8h41
